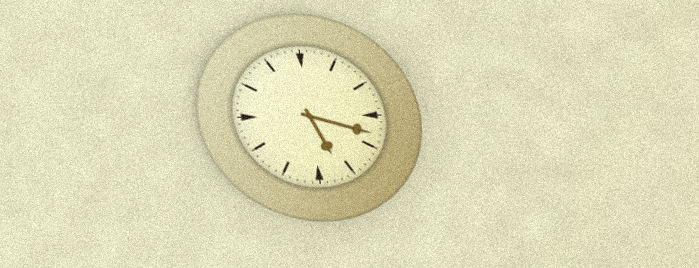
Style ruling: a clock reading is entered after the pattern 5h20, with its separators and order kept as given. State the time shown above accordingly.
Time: 5h18
